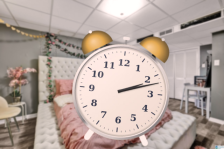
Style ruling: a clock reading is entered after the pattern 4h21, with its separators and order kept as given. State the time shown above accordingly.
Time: 2h12
